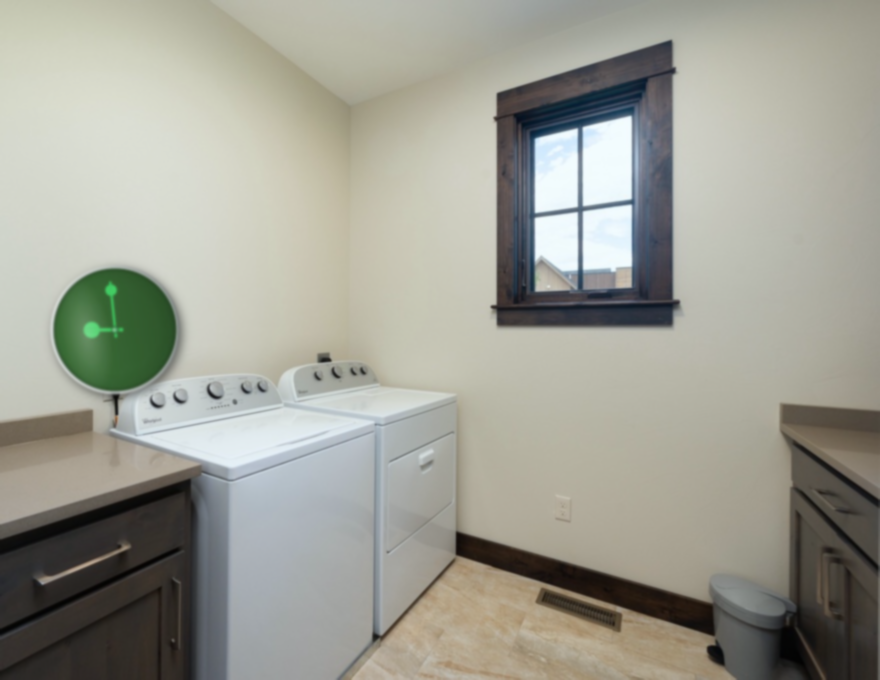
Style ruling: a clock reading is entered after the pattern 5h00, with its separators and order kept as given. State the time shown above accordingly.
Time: 8h59
